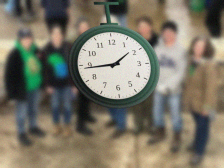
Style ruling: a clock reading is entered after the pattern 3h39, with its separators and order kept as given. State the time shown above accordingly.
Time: 1h44
